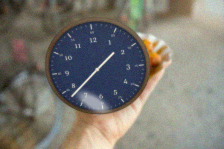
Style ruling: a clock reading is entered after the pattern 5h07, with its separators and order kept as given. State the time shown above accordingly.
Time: 1h38
